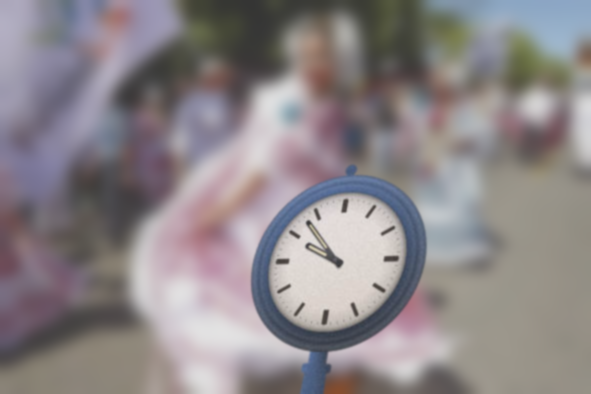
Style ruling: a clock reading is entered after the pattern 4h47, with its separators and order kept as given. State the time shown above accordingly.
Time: 9h53
